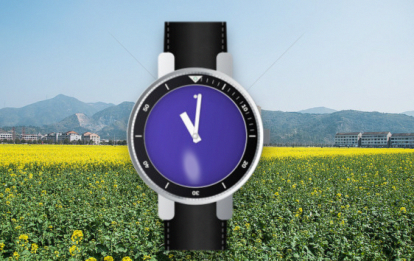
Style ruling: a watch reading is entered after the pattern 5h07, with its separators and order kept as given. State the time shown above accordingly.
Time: 11h01
